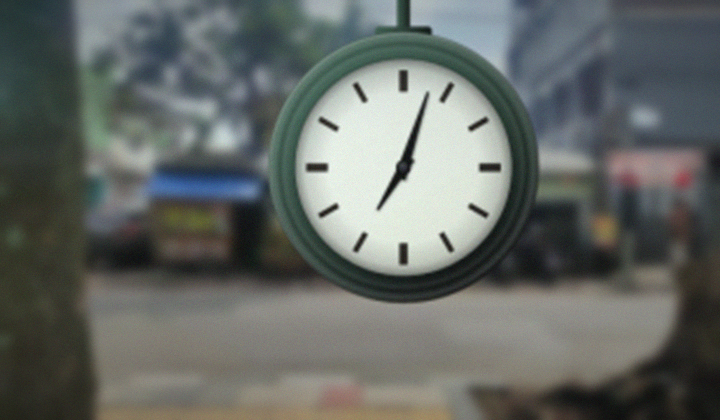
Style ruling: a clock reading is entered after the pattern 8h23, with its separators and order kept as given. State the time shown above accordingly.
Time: 7h03
